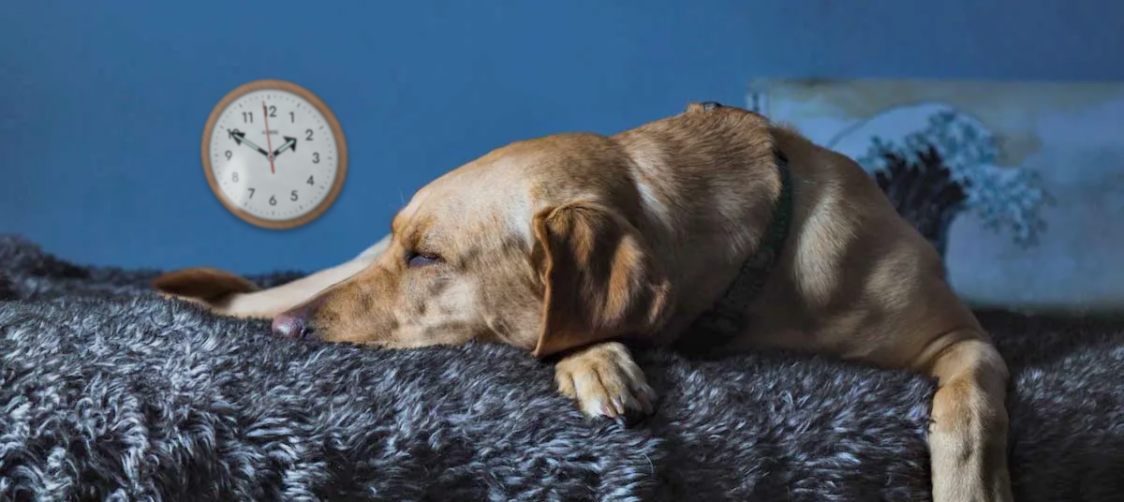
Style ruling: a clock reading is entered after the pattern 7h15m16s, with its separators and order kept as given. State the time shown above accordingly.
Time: 1h49m59s
